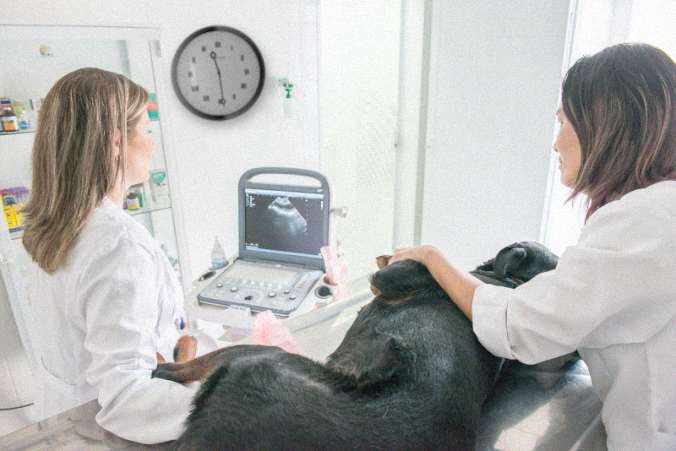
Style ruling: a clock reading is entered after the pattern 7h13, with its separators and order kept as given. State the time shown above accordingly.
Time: 11h29
